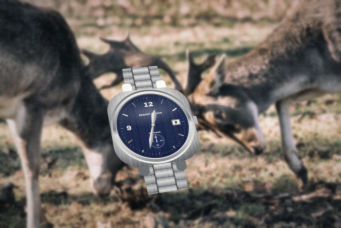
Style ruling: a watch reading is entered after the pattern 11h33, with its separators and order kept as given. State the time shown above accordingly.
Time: 12h33
